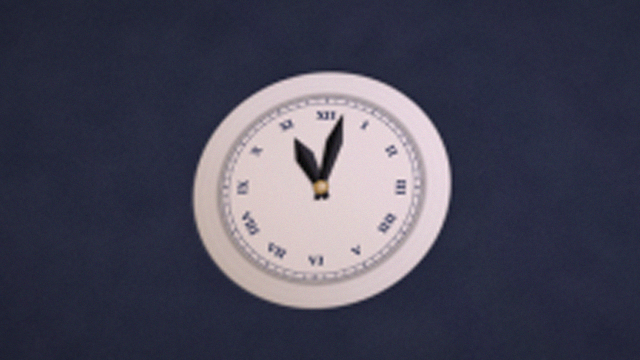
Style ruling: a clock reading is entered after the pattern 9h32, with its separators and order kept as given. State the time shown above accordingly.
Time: 11h02
